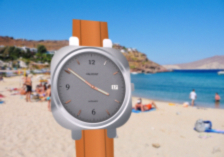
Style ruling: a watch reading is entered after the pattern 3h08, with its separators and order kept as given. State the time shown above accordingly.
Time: 3h51
